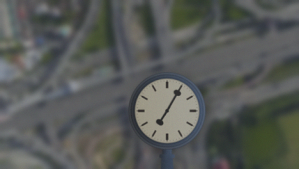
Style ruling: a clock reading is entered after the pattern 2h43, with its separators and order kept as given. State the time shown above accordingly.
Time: 7h05
